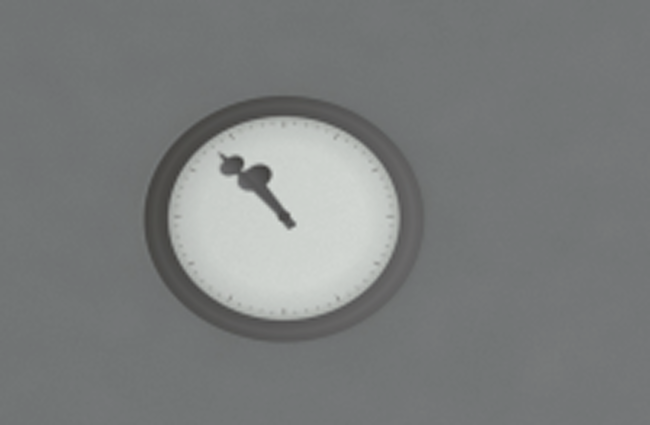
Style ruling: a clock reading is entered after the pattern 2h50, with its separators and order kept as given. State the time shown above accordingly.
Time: 10h53
